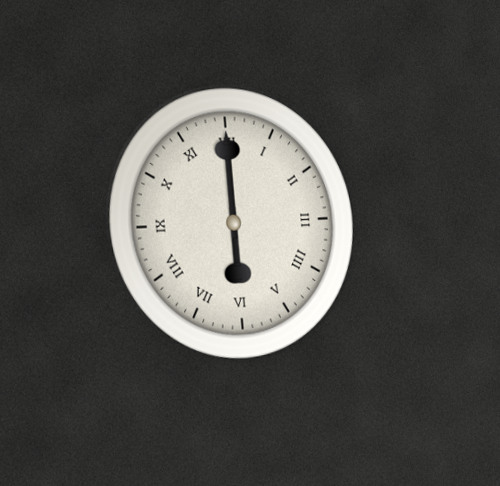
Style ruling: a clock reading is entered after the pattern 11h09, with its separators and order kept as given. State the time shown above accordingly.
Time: 6h00
